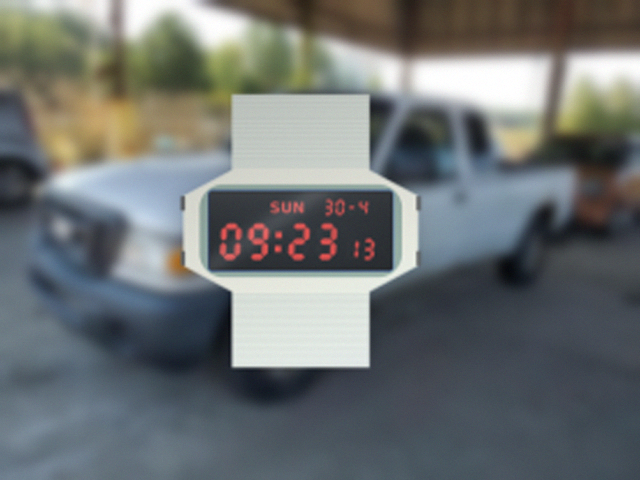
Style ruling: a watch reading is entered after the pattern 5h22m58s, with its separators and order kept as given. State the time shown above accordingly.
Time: 9h23m13s
